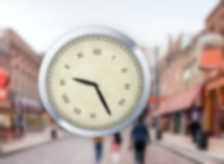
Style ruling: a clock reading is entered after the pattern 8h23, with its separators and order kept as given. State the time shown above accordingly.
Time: 9h25
